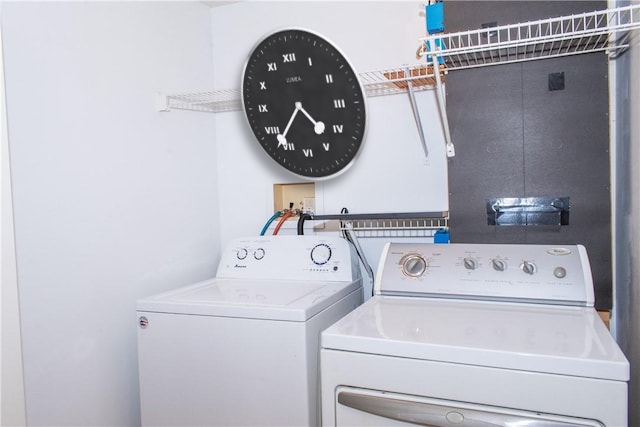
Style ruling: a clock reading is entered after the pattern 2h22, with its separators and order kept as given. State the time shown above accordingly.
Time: 4h37
